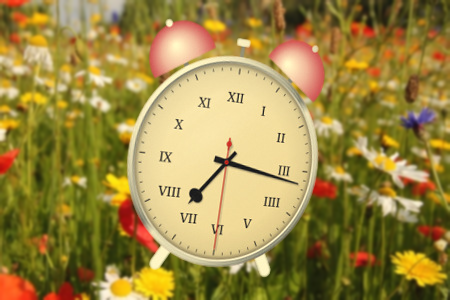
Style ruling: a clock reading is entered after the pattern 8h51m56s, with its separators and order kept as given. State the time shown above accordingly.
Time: 7h16m30s
